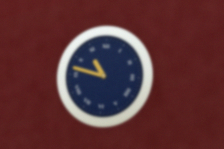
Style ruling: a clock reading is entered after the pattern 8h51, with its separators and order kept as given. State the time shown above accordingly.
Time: 10h47
